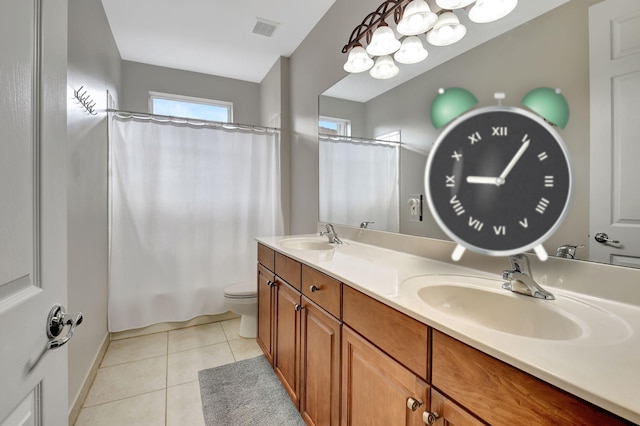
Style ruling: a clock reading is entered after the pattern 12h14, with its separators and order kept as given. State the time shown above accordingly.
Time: 9h06
